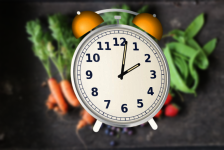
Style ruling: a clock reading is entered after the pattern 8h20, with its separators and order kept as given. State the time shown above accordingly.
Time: 2h02
